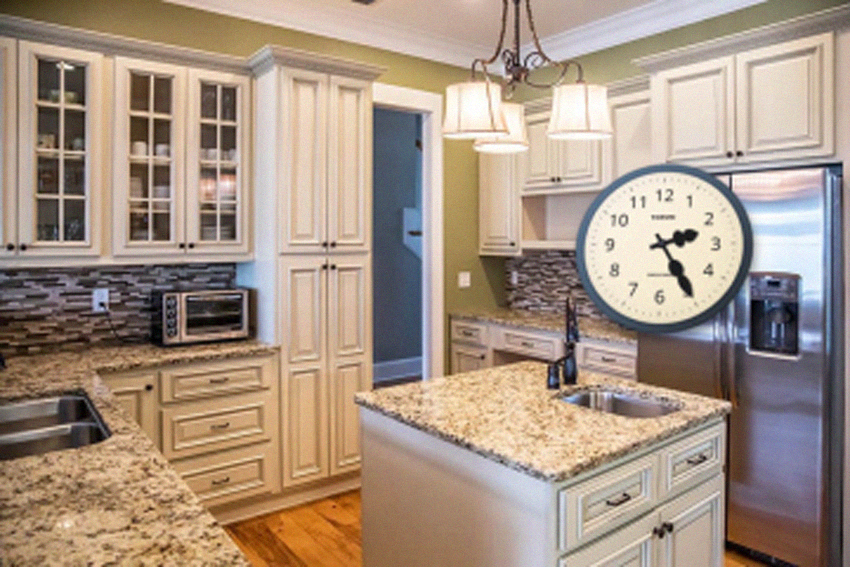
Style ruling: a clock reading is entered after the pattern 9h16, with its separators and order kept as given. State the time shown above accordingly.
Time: 2h25
